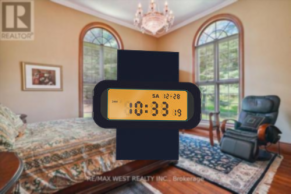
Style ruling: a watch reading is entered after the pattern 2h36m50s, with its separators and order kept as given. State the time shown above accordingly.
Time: 10h33m19s
